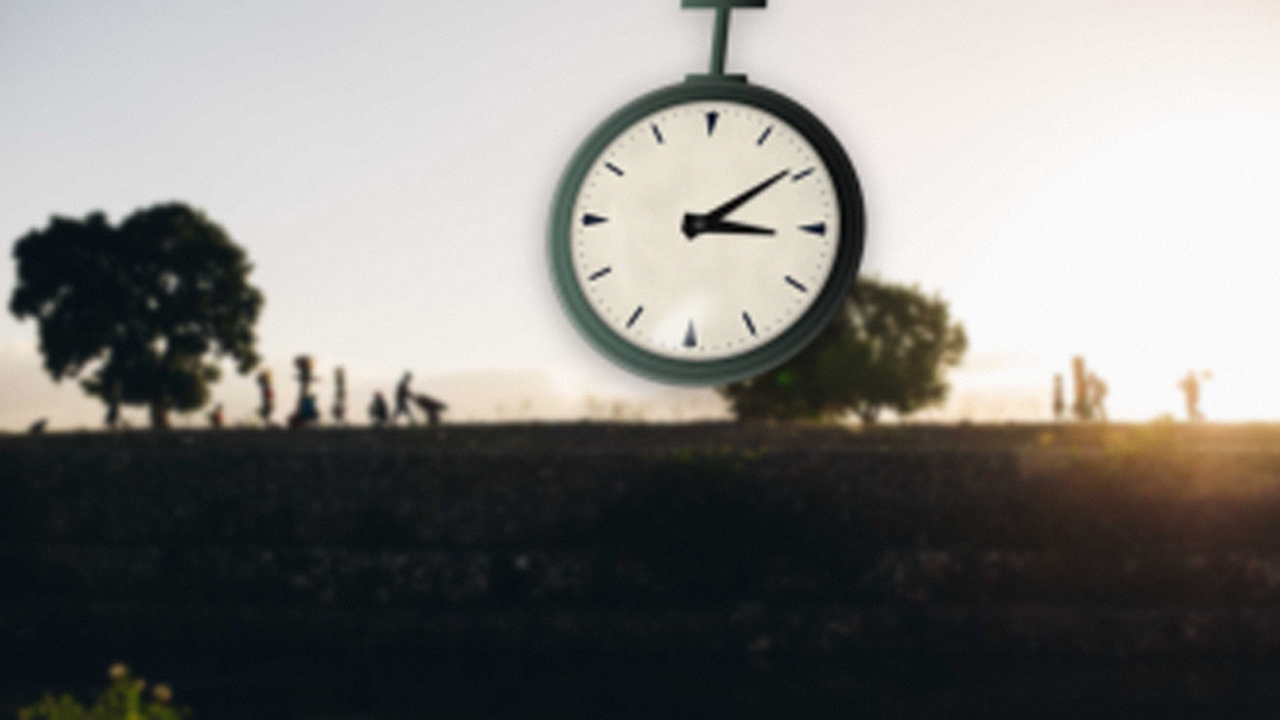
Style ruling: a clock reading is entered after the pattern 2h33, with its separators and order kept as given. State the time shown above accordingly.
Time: 3h09
